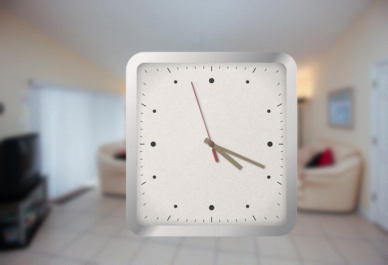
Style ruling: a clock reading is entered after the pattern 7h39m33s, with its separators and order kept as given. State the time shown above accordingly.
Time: 4h18m57s
